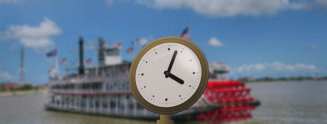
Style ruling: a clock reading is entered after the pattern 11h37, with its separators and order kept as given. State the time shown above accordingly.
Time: 4h03
